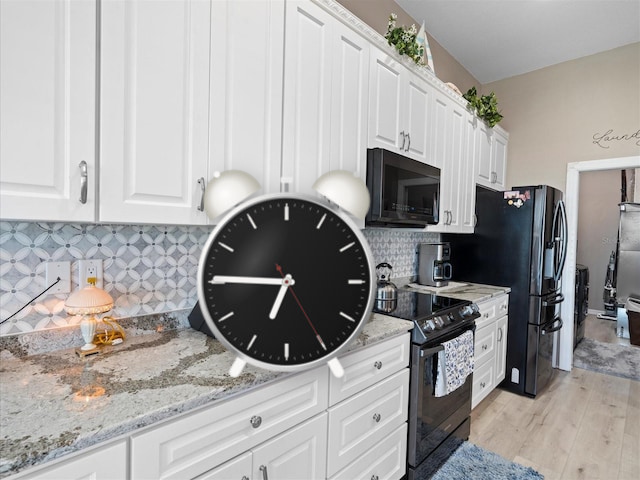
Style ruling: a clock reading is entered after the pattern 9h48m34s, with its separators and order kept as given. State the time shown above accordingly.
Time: 6h45m25s
